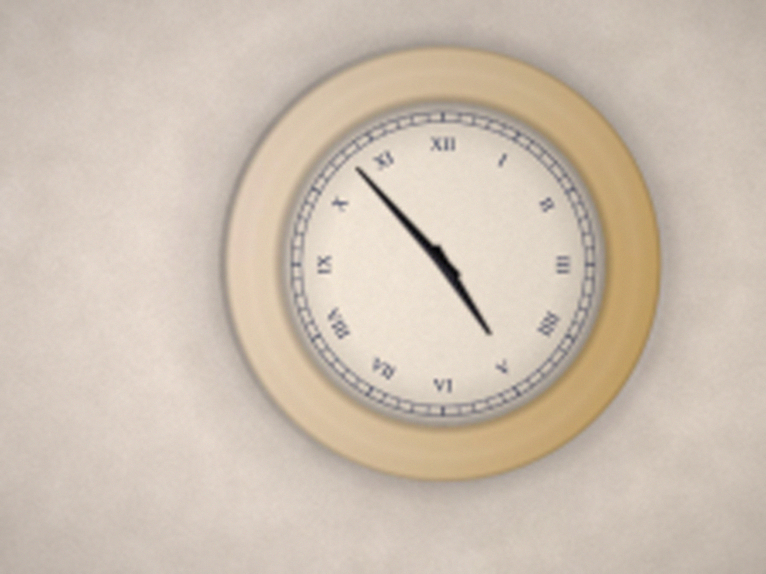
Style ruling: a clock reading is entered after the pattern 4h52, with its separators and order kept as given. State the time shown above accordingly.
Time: 4h53
